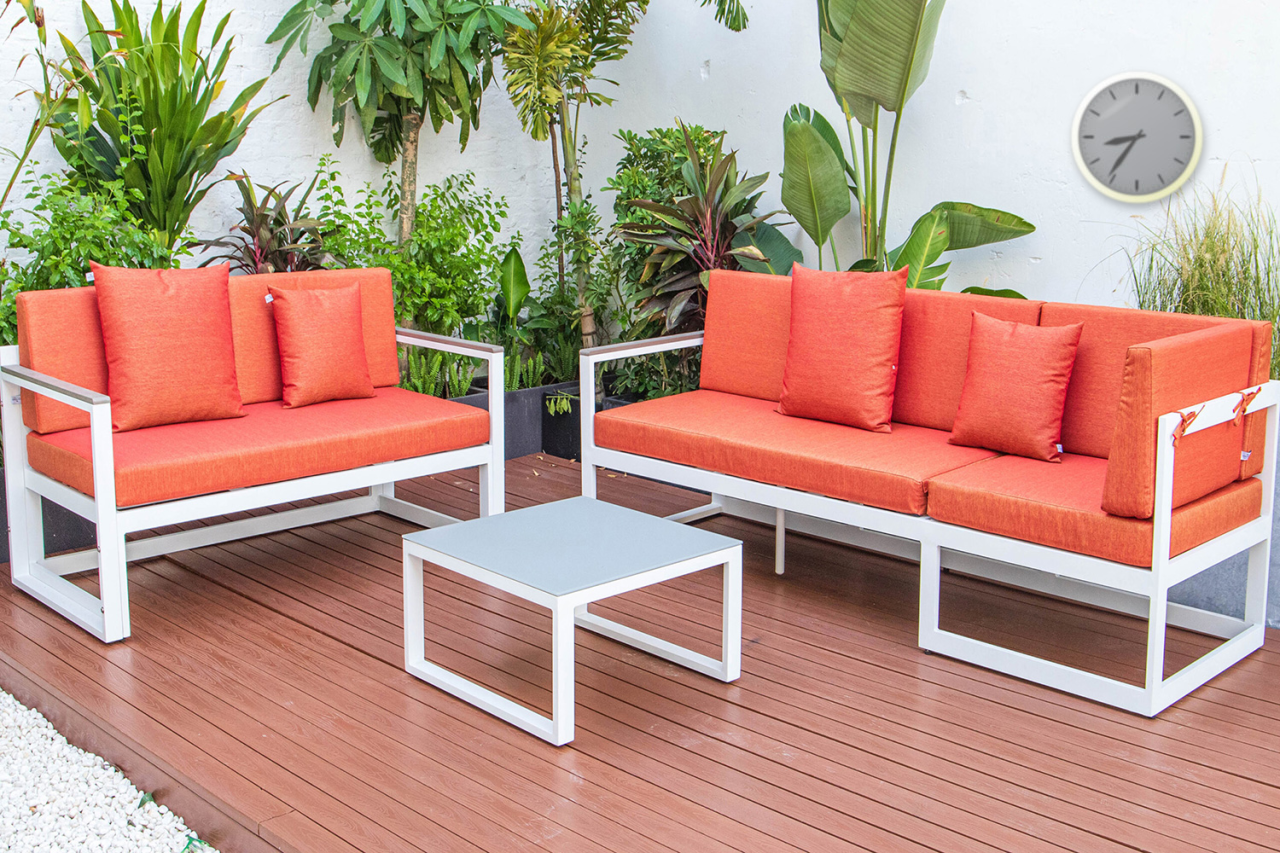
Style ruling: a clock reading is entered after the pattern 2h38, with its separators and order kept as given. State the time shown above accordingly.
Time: 8h36
